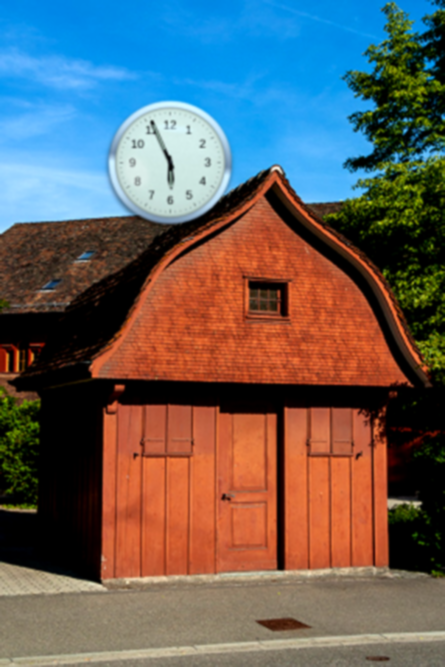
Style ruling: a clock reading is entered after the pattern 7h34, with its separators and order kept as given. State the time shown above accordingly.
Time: 5h56
